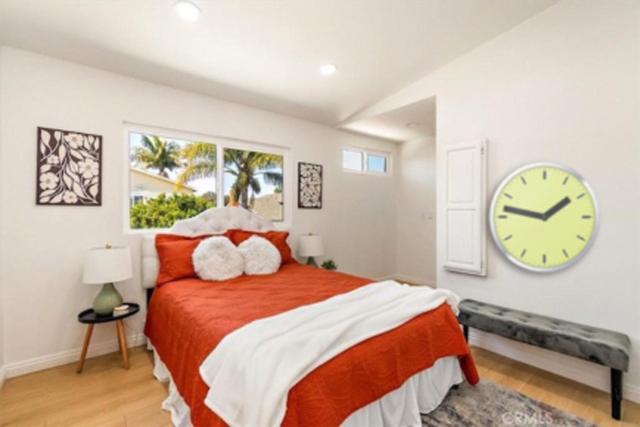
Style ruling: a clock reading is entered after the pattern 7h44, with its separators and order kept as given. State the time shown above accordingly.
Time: 1h47
